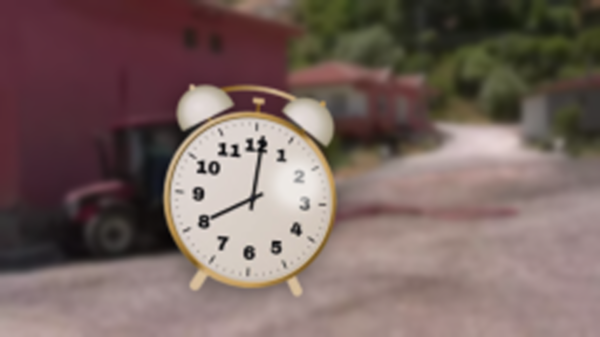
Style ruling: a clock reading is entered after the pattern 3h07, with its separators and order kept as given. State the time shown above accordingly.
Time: 8h01
